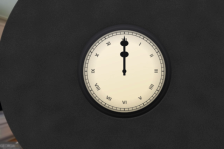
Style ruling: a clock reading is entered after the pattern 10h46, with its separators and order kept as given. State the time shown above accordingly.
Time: 12h00
